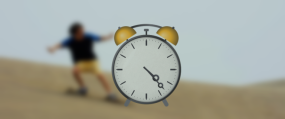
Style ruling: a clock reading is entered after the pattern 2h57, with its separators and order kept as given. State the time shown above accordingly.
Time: 4h23
